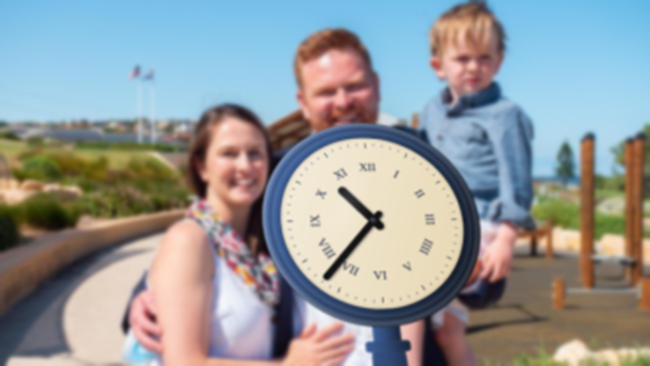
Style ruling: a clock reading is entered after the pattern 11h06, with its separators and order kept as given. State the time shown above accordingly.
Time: 10h37
